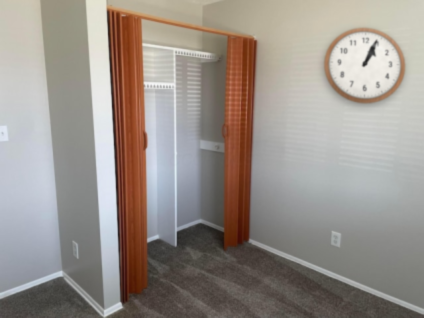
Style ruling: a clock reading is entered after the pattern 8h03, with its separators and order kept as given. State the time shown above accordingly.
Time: 1h04
